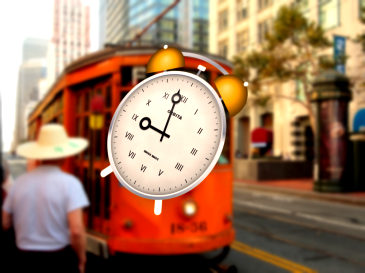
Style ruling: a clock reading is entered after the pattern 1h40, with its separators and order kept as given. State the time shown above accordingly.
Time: 8h58
